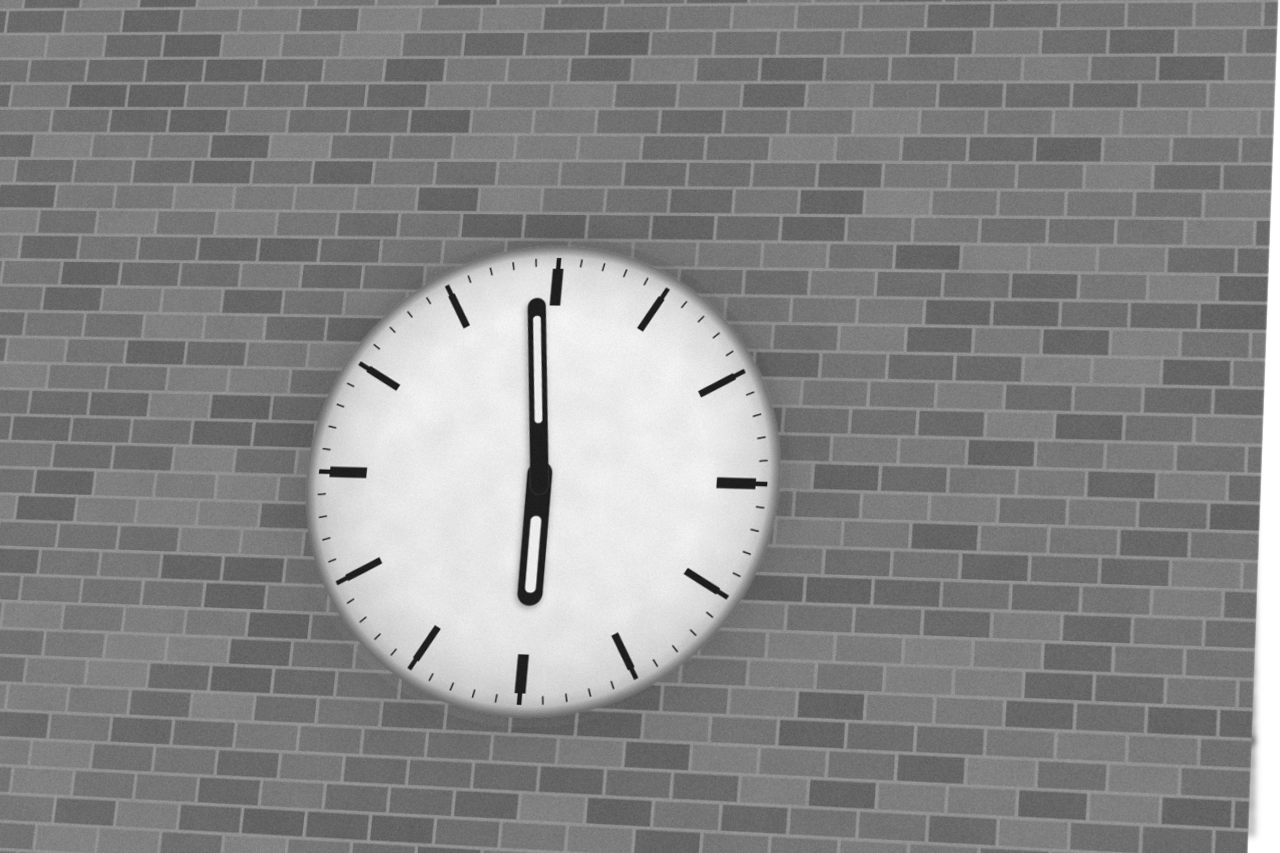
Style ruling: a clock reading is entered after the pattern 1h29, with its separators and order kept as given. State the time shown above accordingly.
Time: 5h59
